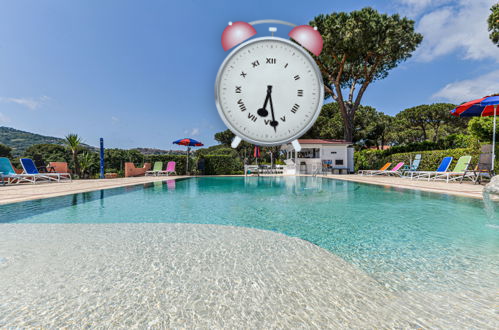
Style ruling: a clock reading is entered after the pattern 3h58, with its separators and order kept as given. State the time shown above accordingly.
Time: 6h28
